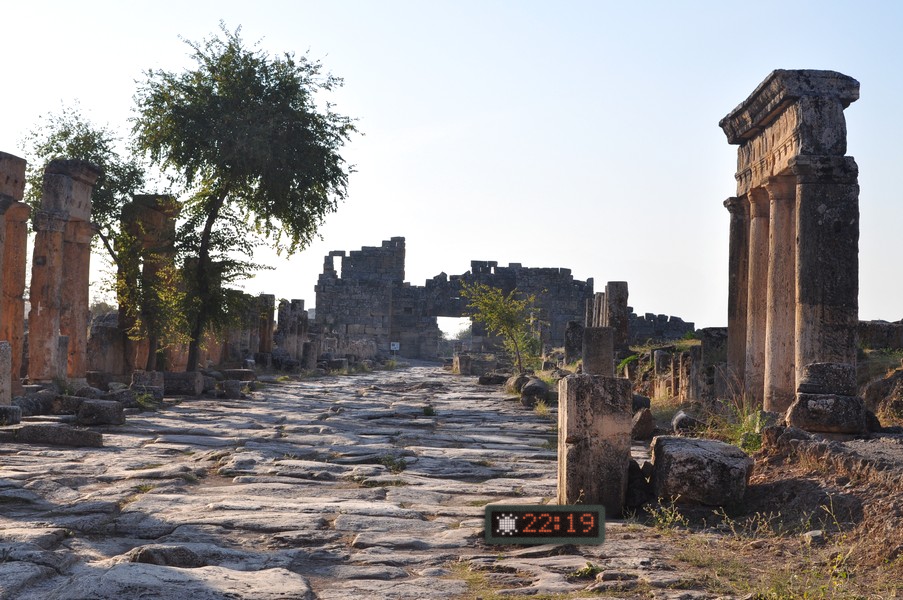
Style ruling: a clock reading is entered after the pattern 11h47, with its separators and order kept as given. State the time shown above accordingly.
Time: 22h19
